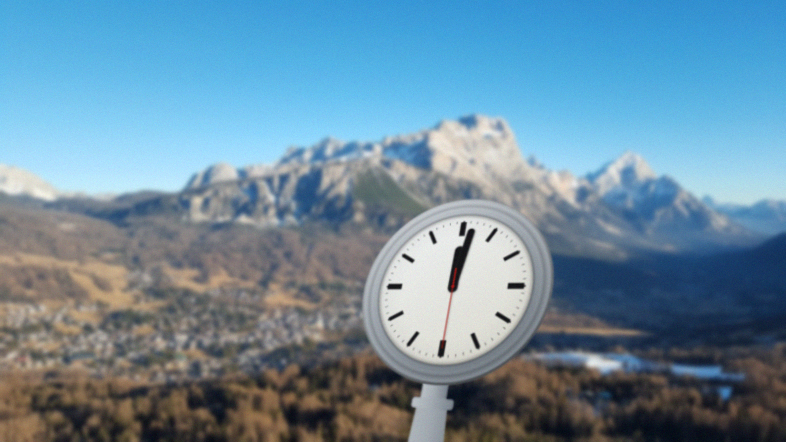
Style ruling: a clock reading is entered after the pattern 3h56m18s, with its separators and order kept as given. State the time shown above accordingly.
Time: 12h01m30s
